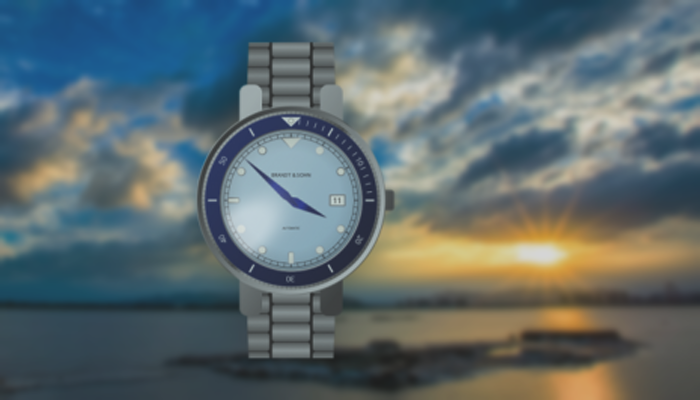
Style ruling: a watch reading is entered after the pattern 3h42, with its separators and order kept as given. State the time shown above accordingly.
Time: 3h52
